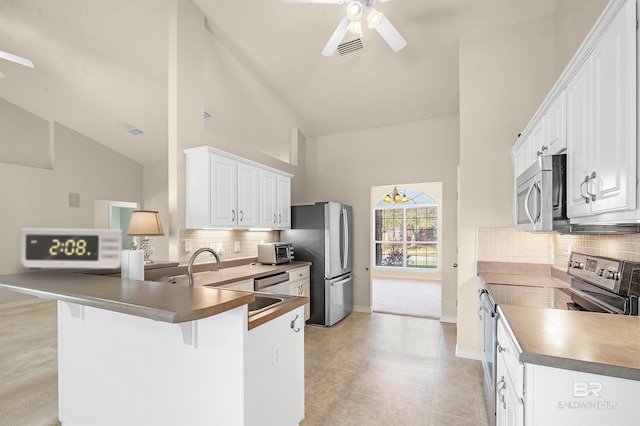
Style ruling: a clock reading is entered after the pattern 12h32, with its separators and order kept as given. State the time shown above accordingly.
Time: 2h08
